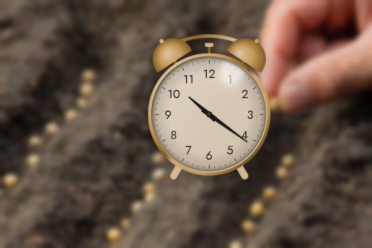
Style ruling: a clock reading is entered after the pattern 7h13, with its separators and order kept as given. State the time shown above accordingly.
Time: 10h21
